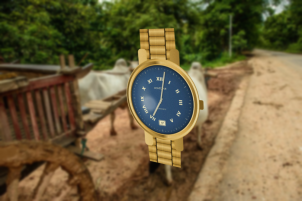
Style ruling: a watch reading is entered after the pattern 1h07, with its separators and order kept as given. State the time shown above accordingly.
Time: 7h02
